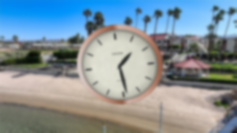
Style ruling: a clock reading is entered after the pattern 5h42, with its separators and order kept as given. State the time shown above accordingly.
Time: 1h29
